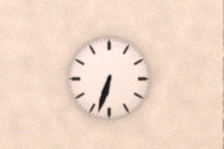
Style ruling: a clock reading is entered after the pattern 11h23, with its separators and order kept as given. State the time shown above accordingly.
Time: 6h33
